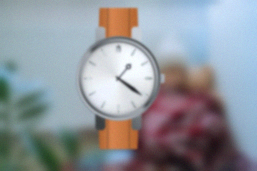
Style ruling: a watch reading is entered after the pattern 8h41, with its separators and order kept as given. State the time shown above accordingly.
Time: 1h21
